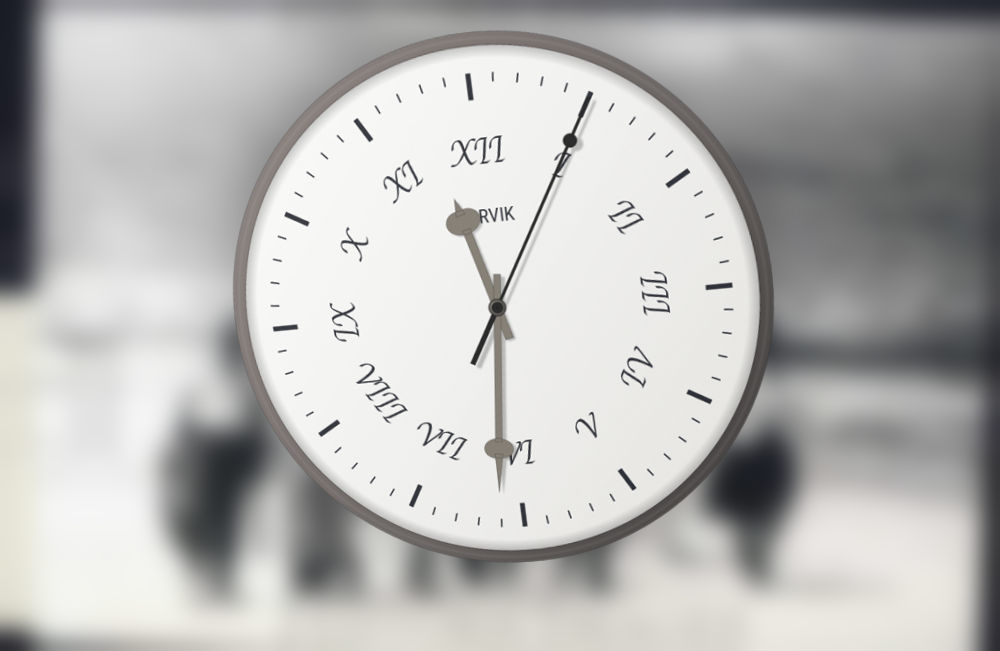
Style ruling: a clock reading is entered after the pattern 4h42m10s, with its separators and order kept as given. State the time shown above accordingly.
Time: 11h31m05s
